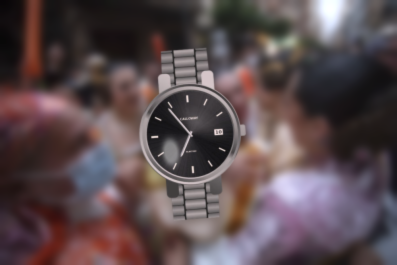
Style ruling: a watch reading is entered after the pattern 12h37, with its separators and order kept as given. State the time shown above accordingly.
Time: 6h54
